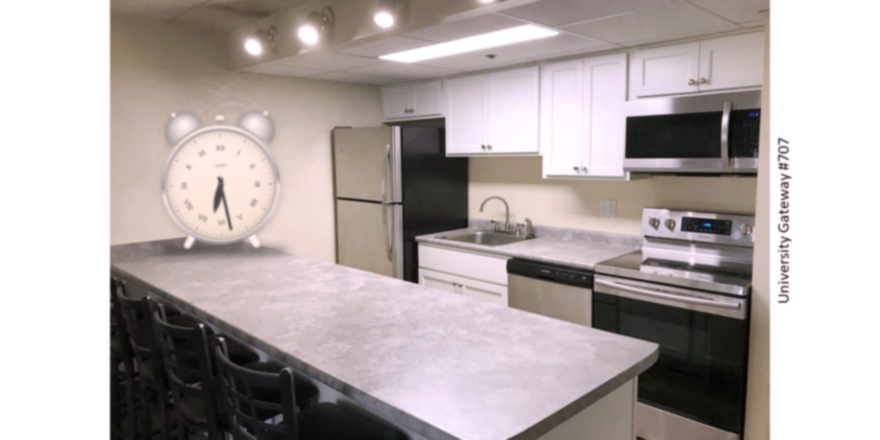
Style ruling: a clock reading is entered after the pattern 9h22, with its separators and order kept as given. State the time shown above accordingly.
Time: 6h28
